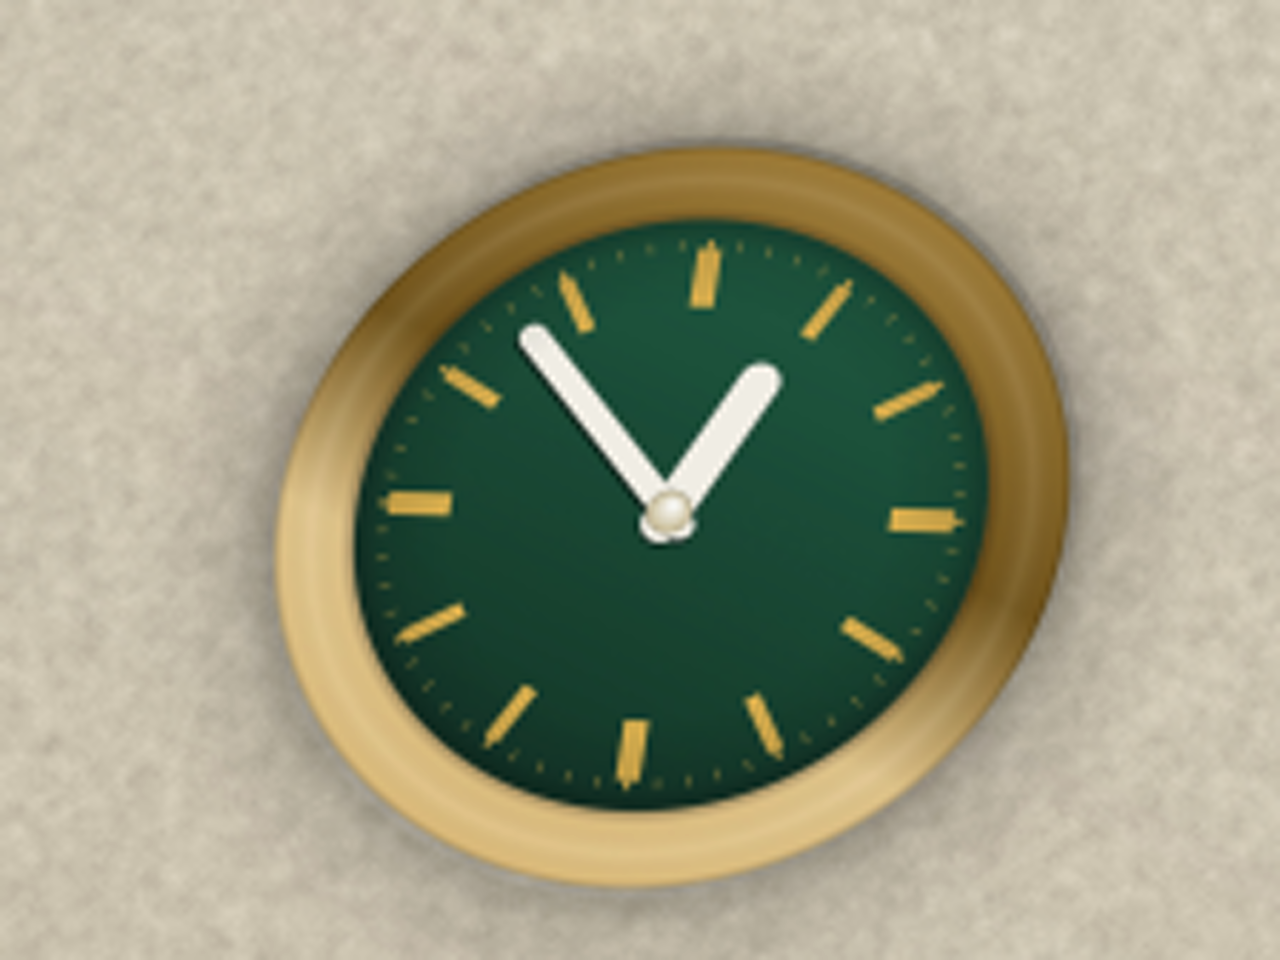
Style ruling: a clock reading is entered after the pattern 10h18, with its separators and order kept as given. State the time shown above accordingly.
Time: 12h53
